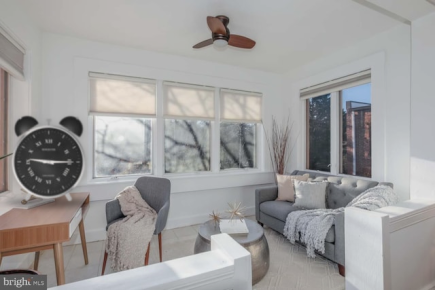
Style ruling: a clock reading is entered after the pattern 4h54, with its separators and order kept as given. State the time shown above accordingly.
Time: 9h15
